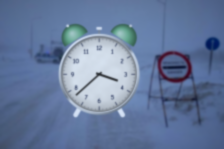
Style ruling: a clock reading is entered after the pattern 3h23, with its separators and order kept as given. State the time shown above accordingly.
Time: 3h38
